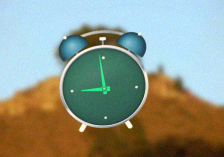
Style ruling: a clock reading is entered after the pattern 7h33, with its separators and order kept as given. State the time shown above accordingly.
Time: 8h59
